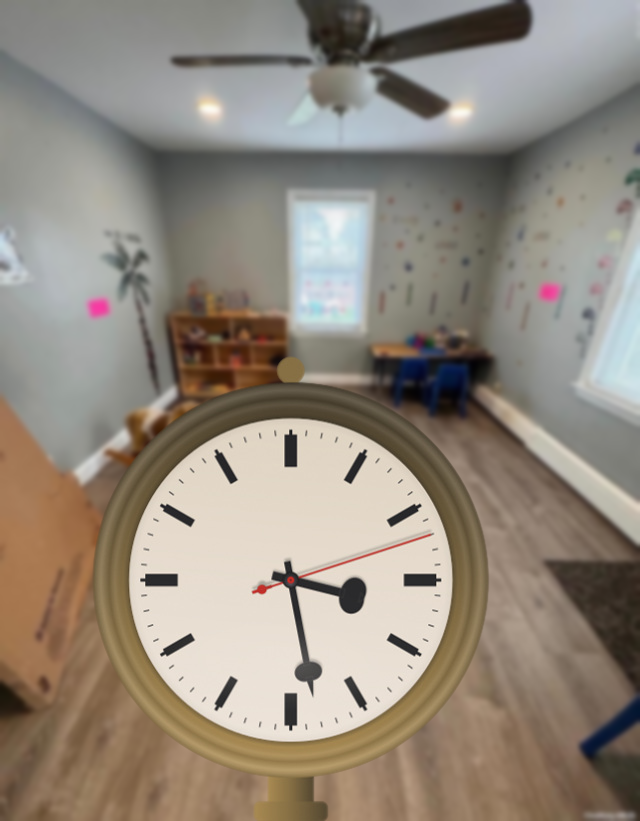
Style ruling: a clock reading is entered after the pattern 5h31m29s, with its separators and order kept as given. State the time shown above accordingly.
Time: 3h28m12s
